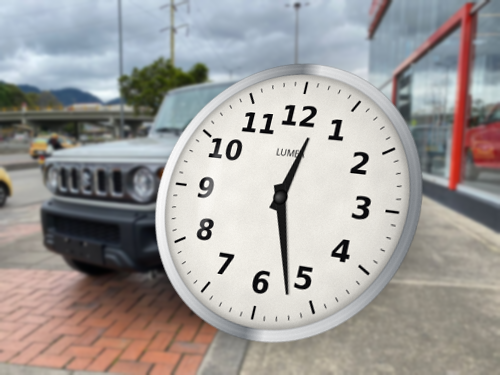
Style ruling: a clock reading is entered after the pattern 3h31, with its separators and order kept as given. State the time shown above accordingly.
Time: 12h27
